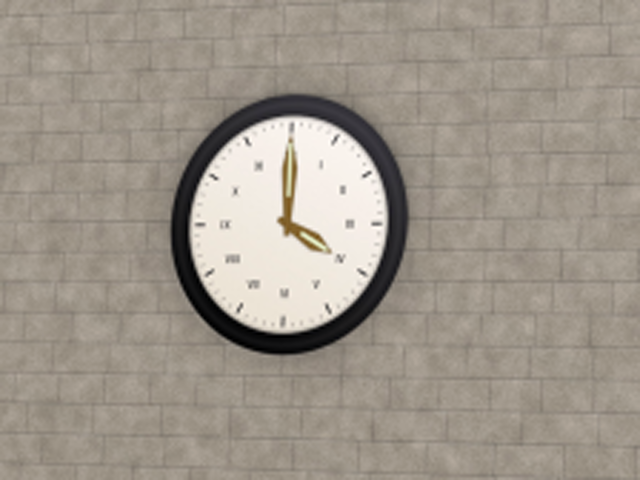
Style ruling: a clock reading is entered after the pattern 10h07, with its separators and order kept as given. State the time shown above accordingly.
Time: 4h00
